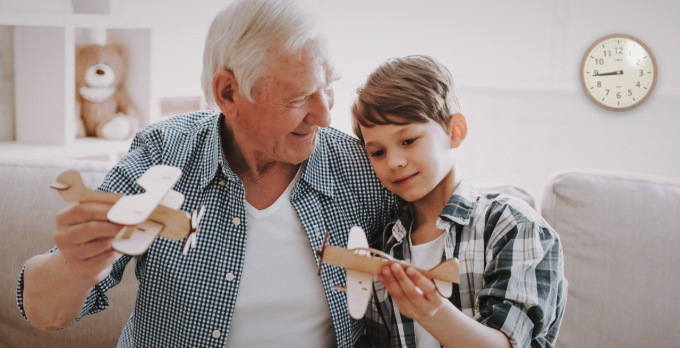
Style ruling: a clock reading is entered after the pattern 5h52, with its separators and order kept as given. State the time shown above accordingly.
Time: 8h44
